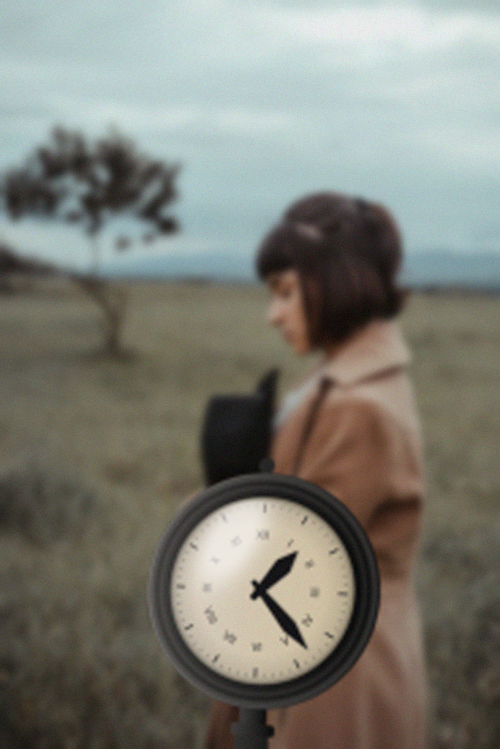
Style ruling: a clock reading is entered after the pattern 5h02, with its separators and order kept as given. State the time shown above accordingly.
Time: 1h23
